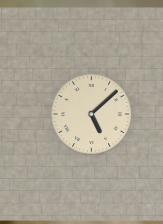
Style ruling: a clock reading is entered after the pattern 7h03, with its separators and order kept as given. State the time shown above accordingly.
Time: 5h08
